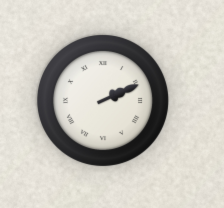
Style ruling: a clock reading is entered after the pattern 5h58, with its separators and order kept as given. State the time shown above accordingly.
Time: 2h11
